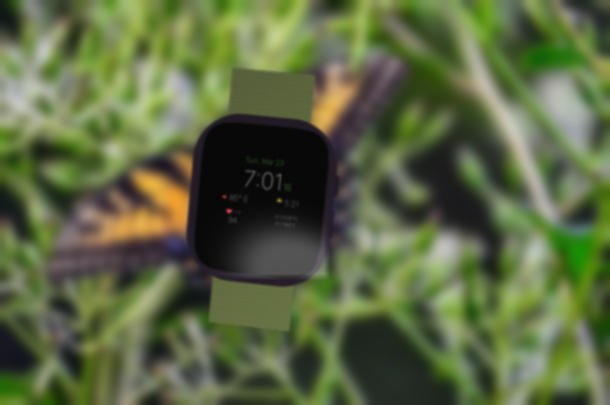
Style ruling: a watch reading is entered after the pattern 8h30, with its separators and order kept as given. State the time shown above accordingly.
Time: 7h01
